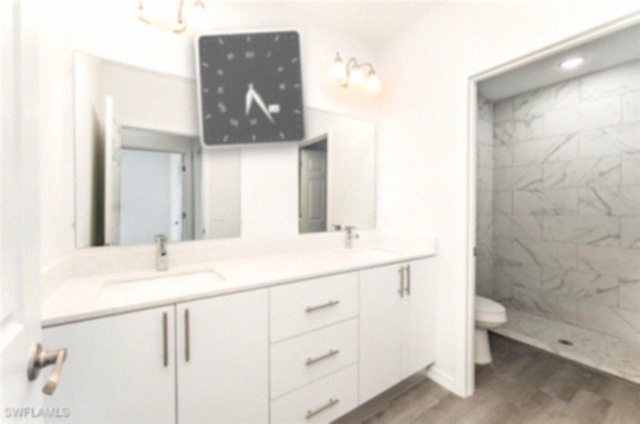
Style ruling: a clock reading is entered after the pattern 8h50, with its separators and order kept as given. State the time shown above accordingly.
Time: 6h25
